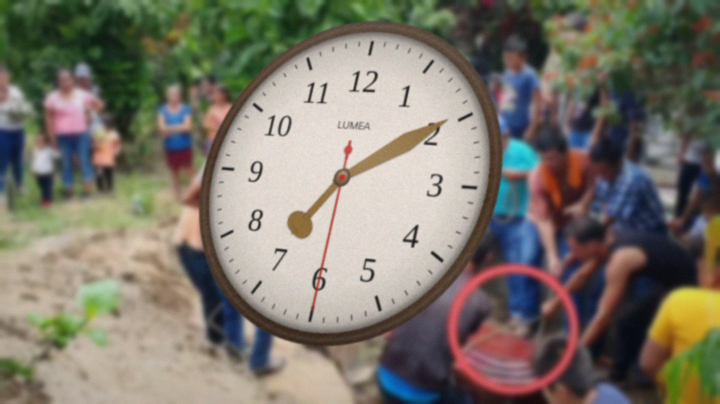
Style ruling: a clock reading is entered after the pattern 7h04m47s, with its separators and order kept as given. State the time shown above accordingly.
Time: 7h09m30s
